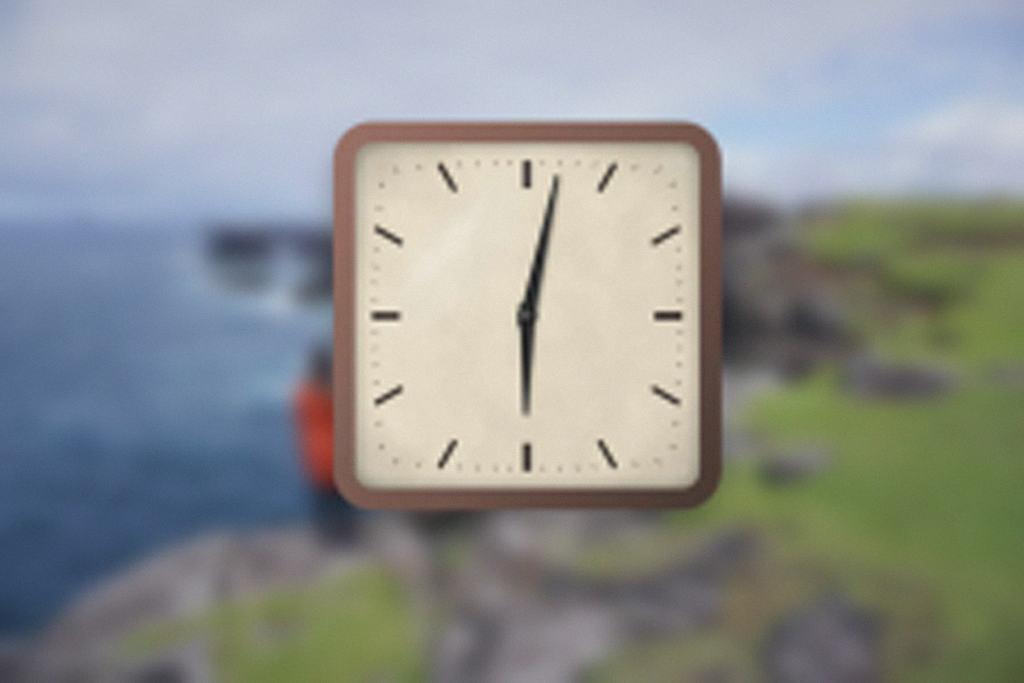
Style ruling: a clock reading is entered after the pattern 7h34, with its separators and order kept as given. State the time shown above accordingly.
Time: 6h02
